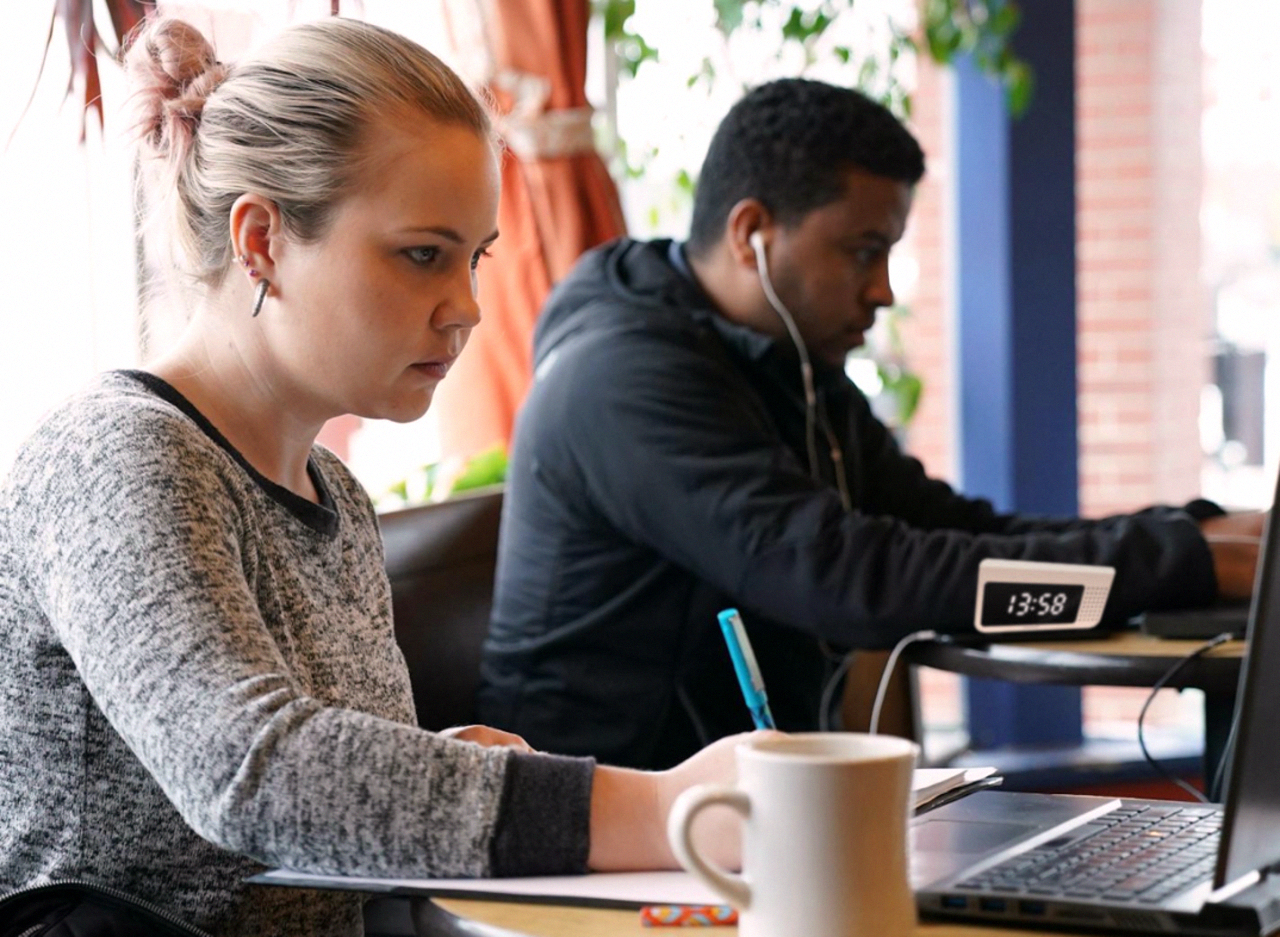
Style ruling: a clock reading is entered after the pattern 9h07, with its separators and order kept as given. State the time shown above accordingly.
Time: 13h58
